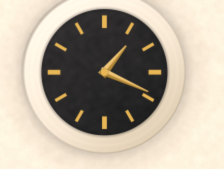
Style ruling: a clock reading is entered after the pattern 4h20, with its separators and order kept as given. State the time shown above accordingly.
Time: 1h19
